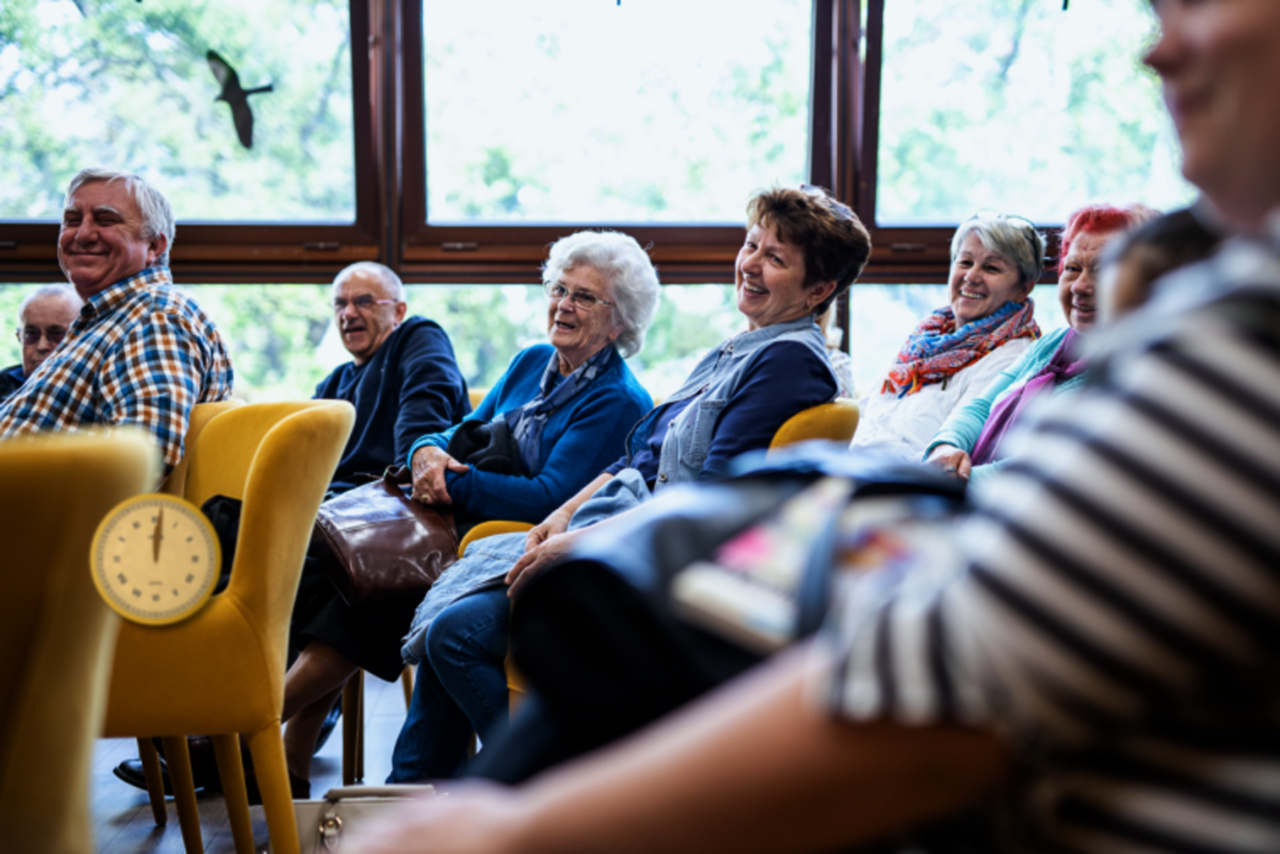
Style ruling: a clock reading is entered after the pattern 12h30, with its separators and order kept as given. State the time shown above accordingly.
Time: 12h01
